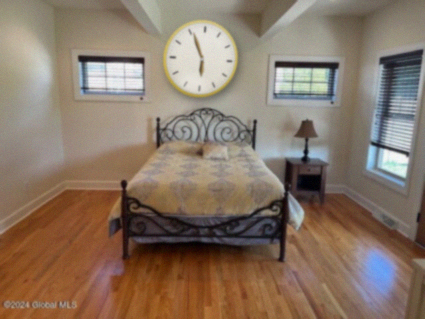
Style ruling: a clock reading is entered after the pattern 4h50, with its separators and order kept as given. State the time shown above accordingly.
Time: 5h56
